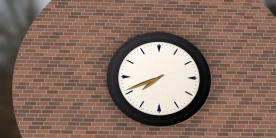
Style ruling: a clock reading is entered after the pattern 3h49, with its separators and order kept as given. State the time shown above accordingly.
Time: 7h41
